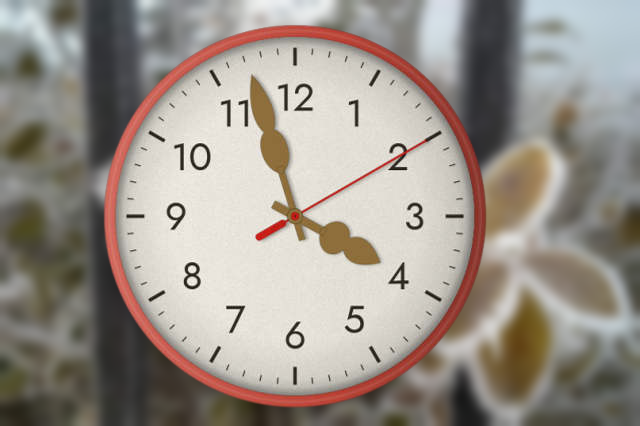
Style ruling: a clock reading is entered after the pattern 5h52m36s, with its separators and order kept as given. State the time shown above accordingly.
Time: 3h57m10s
